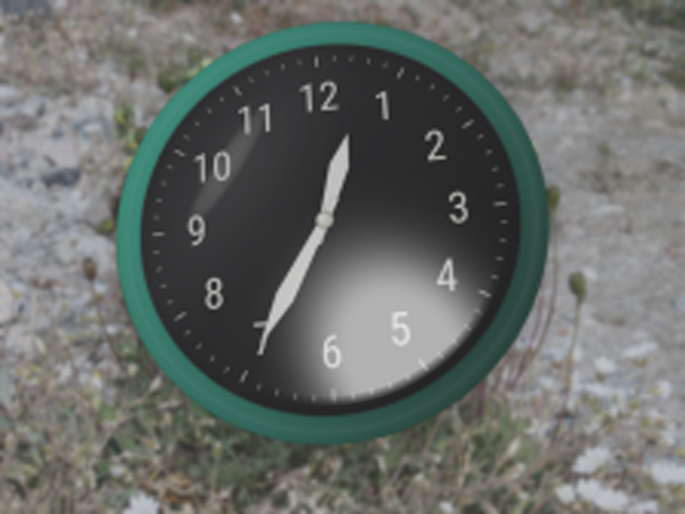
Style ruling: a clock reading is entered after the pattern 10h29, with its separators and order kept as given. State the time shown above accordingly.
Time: 12h35
